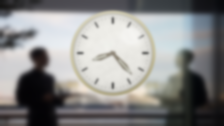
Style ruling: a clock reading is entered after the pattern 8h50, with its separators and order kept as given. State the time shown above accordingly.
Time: 8h23
